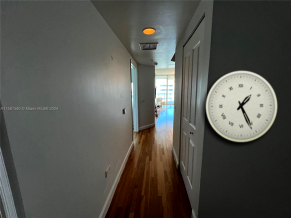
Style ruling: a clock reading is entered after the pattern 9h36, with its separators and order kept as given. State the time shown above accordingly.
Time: 1h26
